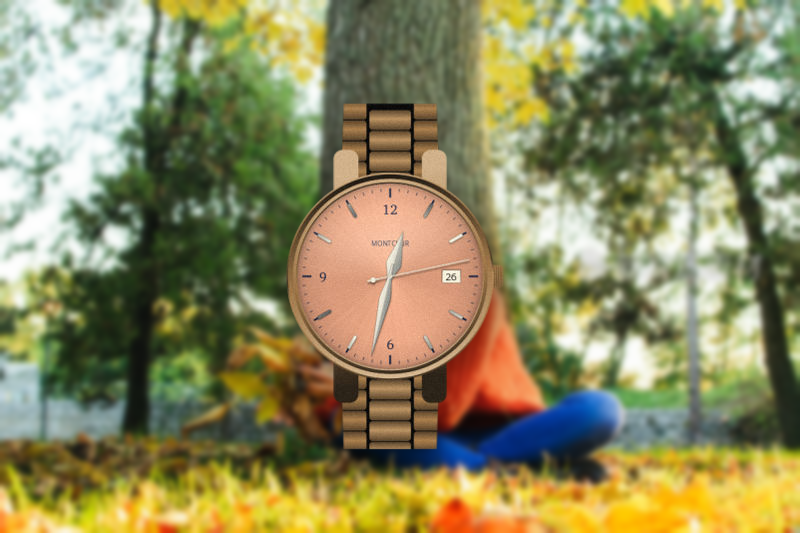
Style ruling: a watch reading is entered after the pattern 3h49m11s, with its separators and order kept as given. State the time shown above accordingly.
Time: 12h32m13s
